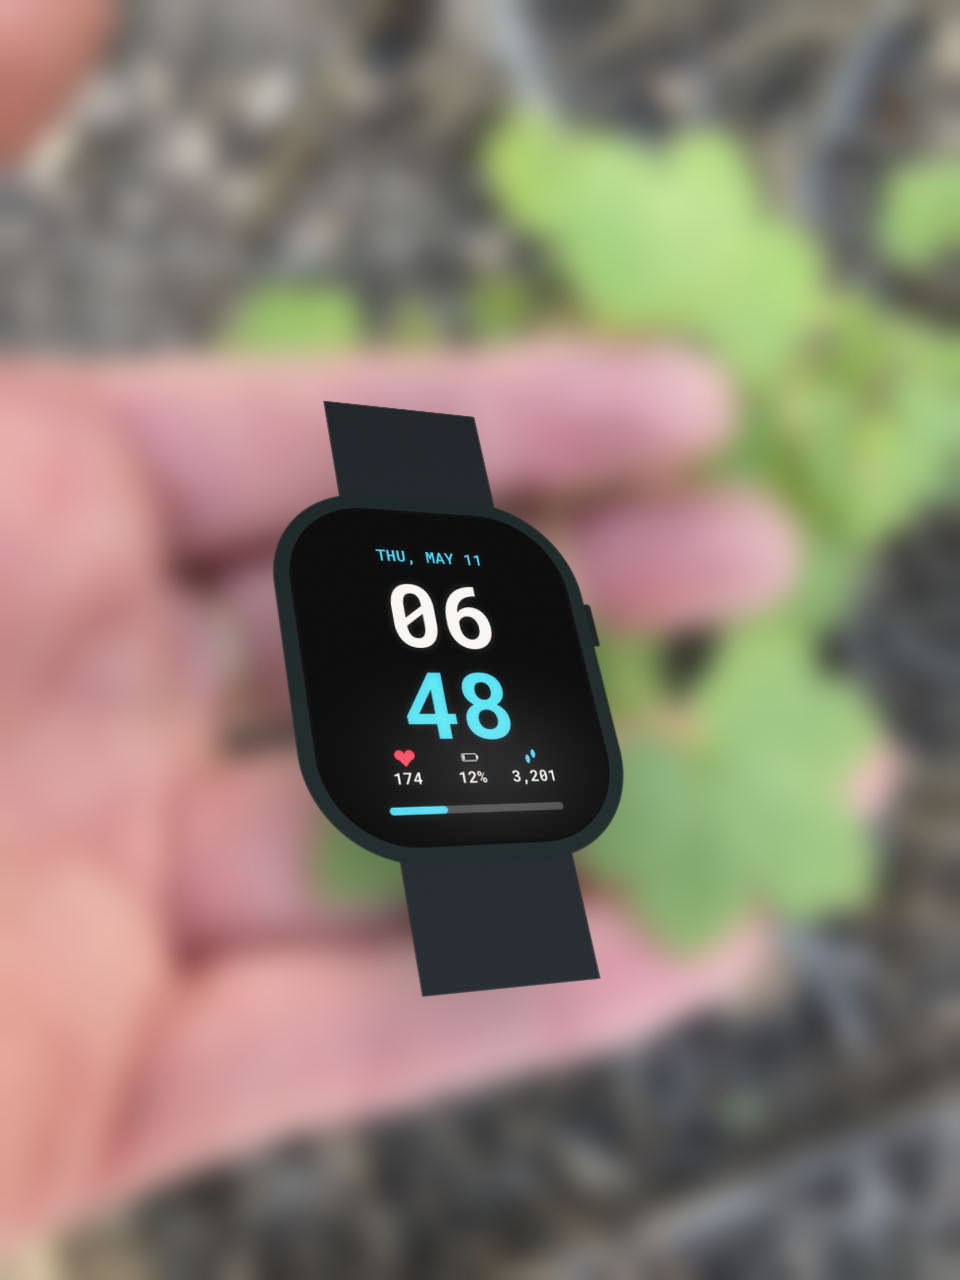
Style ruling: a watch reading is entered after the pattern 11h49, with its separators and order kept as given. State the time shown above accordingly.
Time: 6h48
